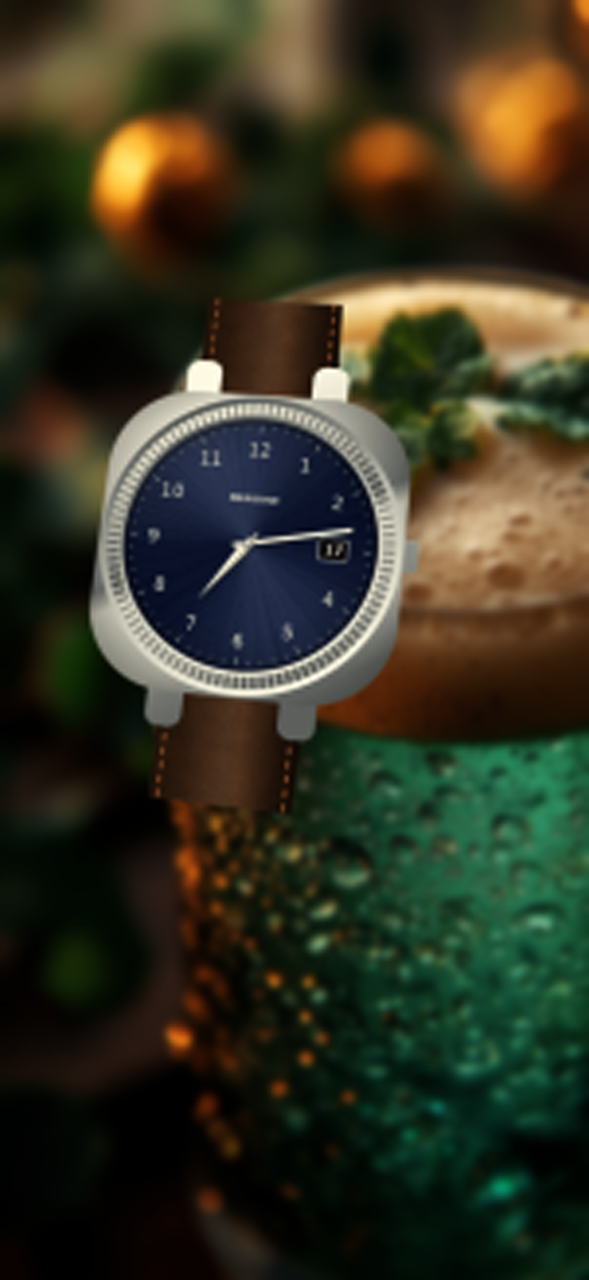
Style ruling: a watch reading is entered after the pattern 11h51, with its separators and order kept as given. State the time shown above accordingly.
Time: 7h13
